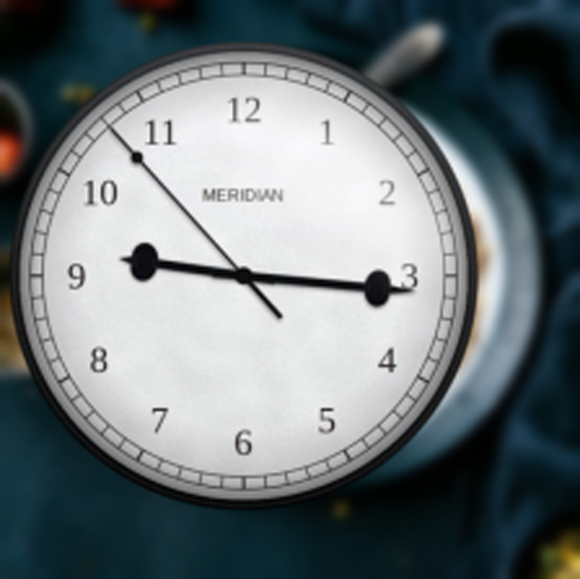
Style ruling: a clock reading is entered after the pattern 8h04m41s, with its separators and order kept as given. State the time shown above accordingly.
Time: 9h15m53s
